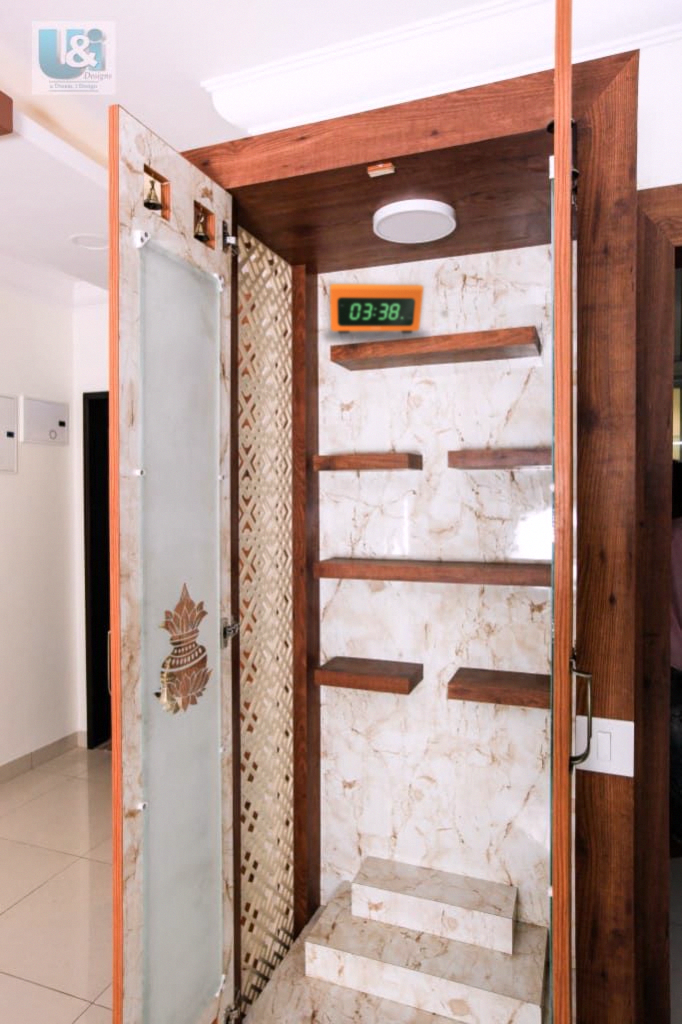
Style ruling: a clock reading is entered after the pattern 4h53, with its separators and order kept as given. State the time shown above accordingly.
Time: 3h38
